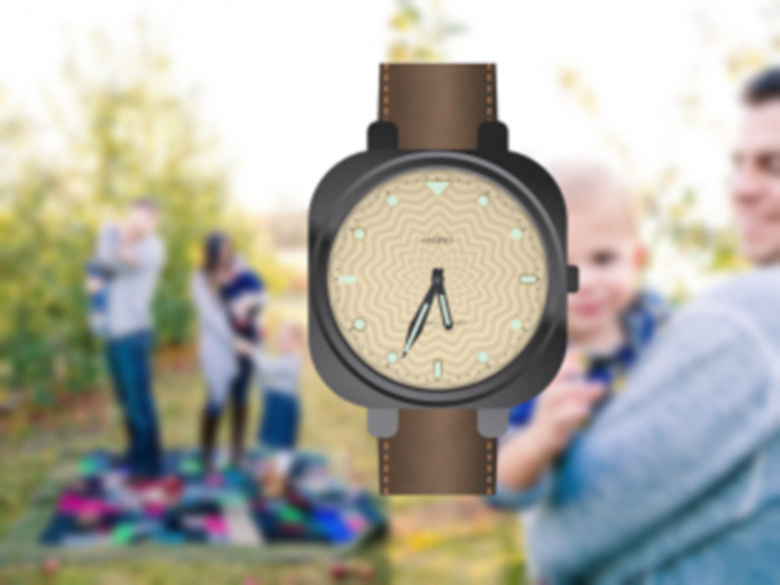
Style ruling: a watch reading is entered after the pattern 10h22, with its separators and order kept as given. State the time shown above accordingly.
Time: 5h34
